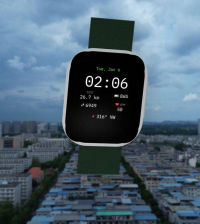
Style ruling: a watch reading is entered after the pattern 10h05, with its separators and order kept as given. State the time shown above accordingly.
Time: 2h06
